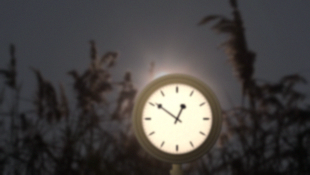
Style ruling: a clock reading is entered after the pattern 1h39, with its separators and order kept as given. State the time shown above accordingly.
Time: 12h51
